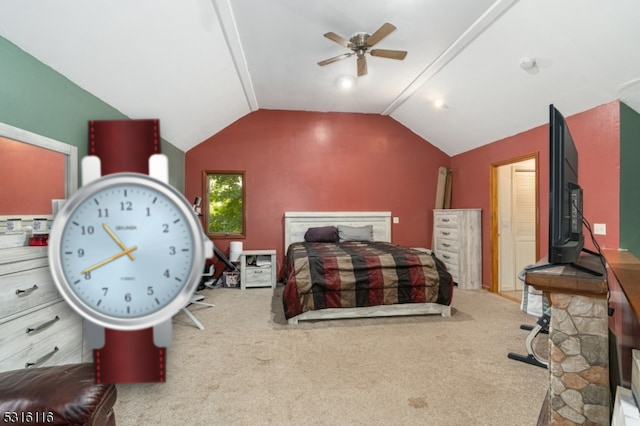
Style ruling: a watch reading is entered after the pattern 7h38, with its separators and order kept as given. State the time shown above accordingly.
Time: 10h41
